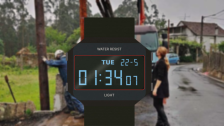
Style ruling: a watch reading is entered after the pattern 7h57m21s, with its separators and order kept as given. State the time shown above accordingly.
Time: 1h34m07s
